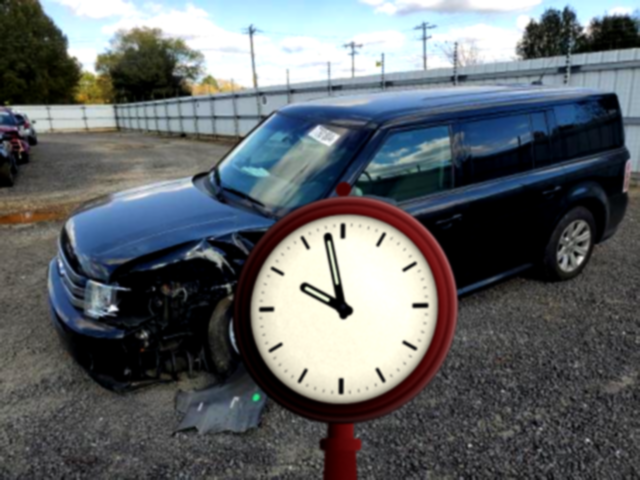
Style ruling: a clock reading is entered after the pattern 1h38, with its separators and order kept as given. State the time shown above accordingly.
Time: 9h58
